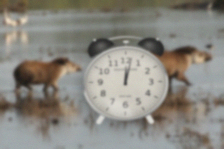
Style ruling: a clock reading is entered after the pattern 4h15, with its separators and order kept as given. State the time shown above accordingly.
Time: 12h02
